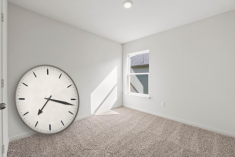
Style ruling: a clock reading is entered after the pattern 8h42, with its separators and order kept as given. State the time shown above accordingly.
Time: 7h17
